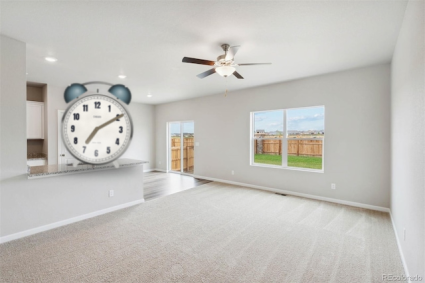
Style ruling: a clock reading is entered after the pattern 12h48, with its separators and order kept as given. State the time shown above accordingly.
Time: 7h10
